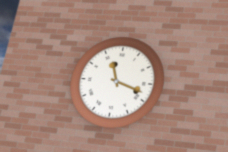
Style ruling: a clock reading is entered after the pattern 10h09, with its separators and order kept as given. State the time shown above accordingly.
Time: 11h18
